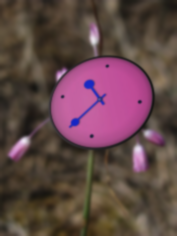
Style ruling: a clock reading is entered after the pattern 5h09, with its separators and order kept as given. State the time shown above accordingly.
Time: 10h36
